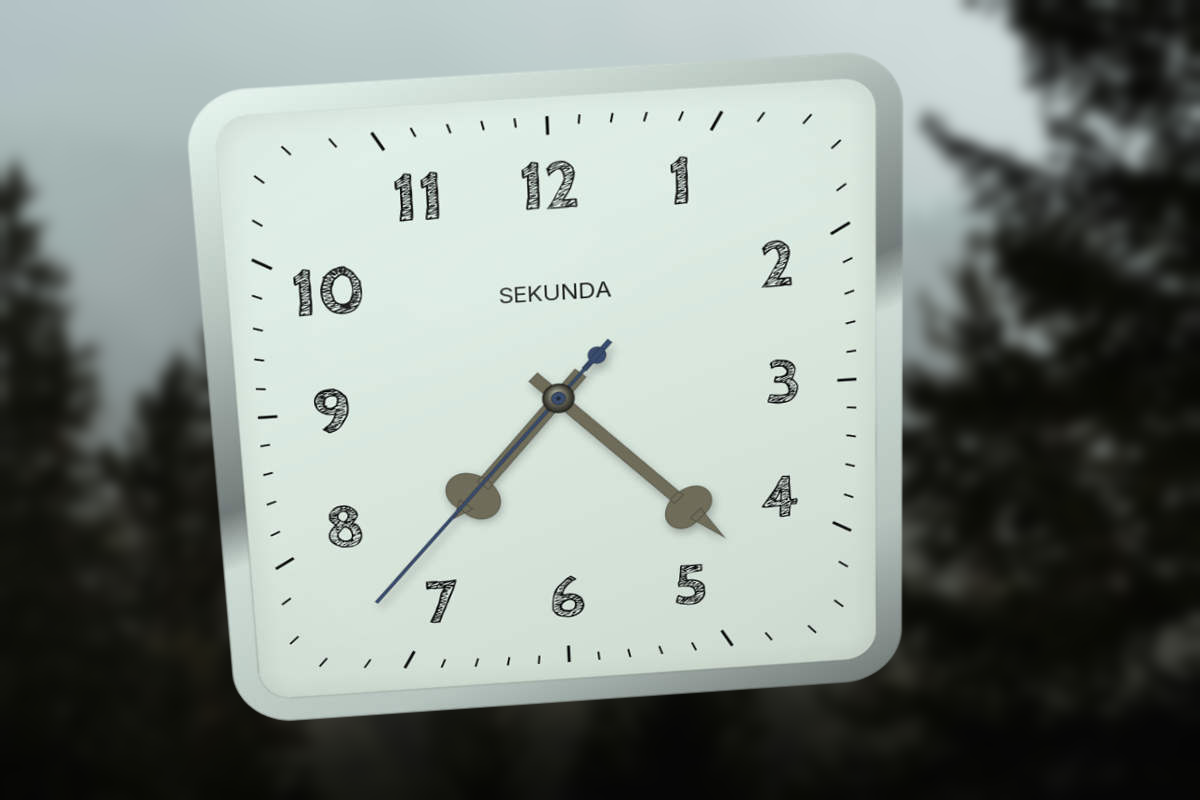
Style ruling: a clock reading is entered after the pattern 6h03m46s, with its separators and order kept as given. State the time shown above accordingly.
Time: 7h22m37s
